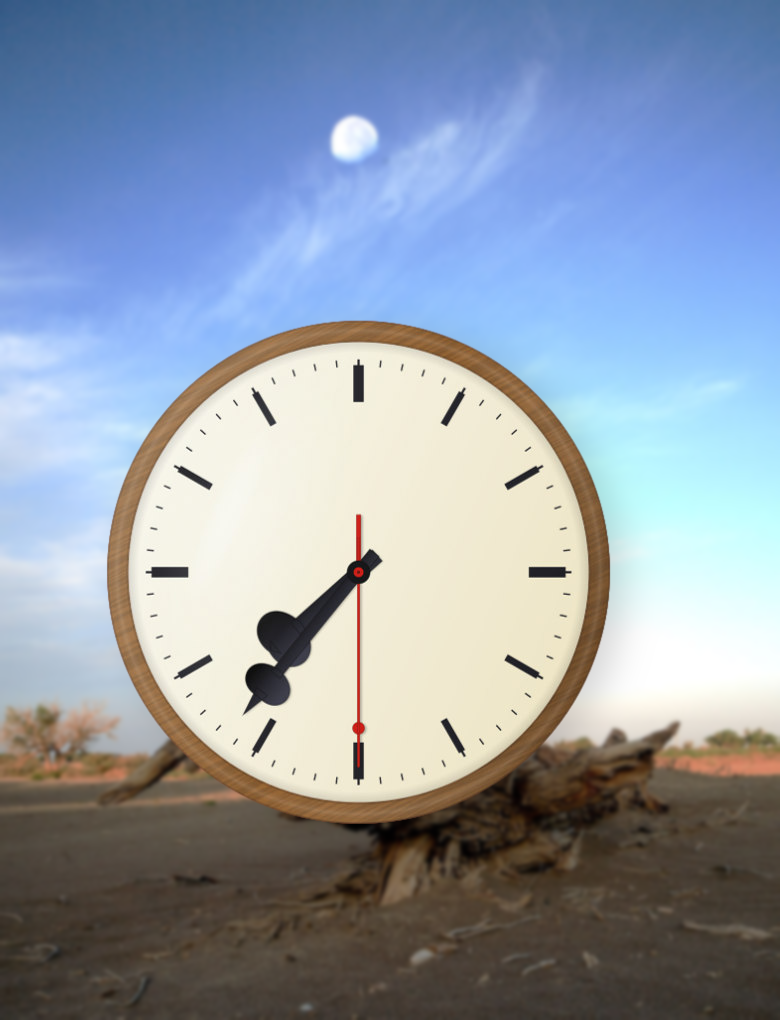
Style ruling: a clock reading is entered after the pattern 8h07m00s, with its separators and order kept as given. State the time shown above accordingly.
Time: 7h36m30s
